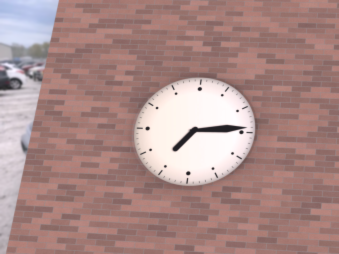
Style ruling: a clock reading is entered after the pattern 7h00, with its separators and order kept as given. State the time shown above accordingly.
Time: 7h14
